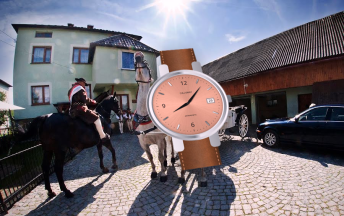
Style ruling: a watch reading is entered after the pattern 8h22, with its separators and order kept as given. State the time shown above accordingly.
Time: 8h07
